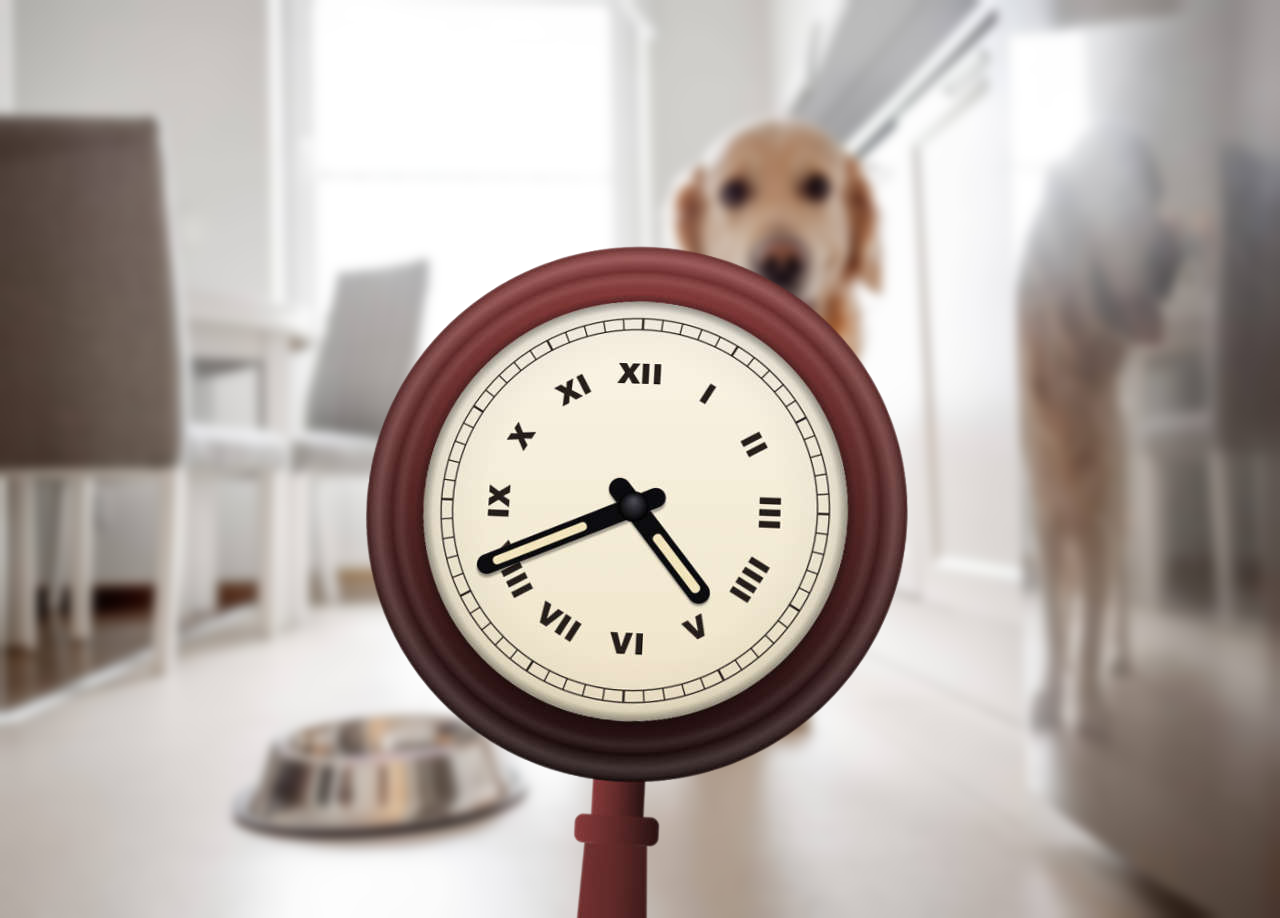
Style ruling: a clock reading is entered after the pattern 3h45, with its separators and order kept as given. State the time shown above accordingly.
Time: 4h41
